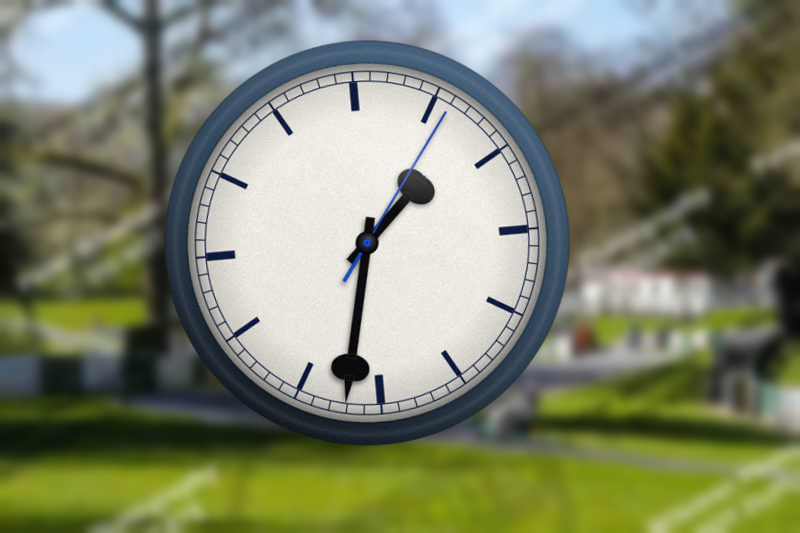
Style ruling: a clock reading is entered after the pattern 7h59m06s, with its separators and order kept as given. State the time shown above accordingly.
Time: 1h32m06s
